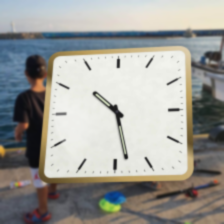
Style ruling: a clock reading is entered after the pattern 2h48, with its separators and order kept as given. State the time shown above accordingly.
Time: 10h28
